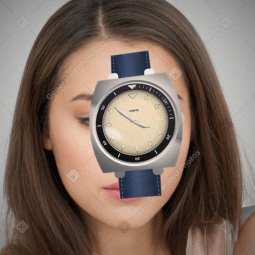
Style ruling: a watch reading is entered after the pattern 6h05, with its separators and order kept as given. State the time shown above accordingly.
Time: 3h52
